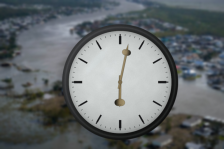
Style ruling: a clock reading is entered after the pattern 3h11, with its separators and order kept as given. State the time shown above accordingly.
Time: 6h02
